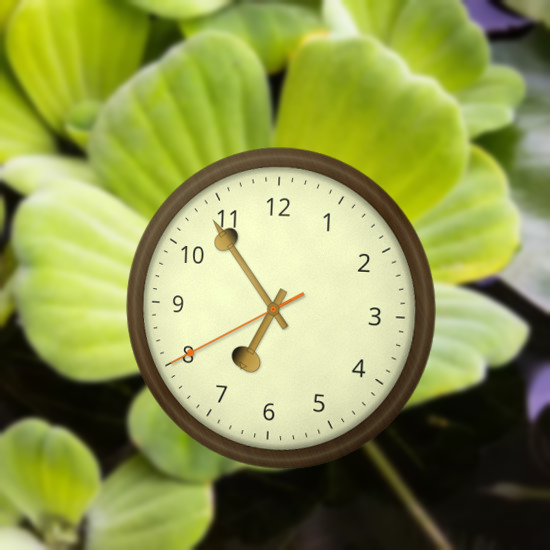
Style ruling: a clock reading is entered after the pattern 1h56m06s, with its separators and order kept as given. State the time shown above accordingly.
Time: 6h53m40s
